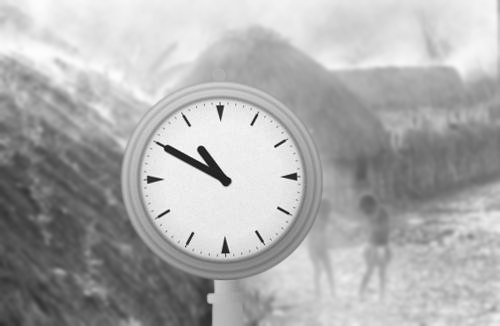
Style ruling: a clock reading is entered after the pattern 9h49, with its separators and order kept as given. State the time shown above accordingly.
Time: 10h50
